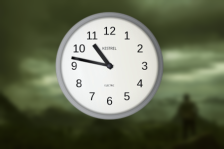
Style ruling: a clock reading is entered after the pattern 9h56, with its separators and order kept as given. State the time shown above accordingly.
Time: 10h47
